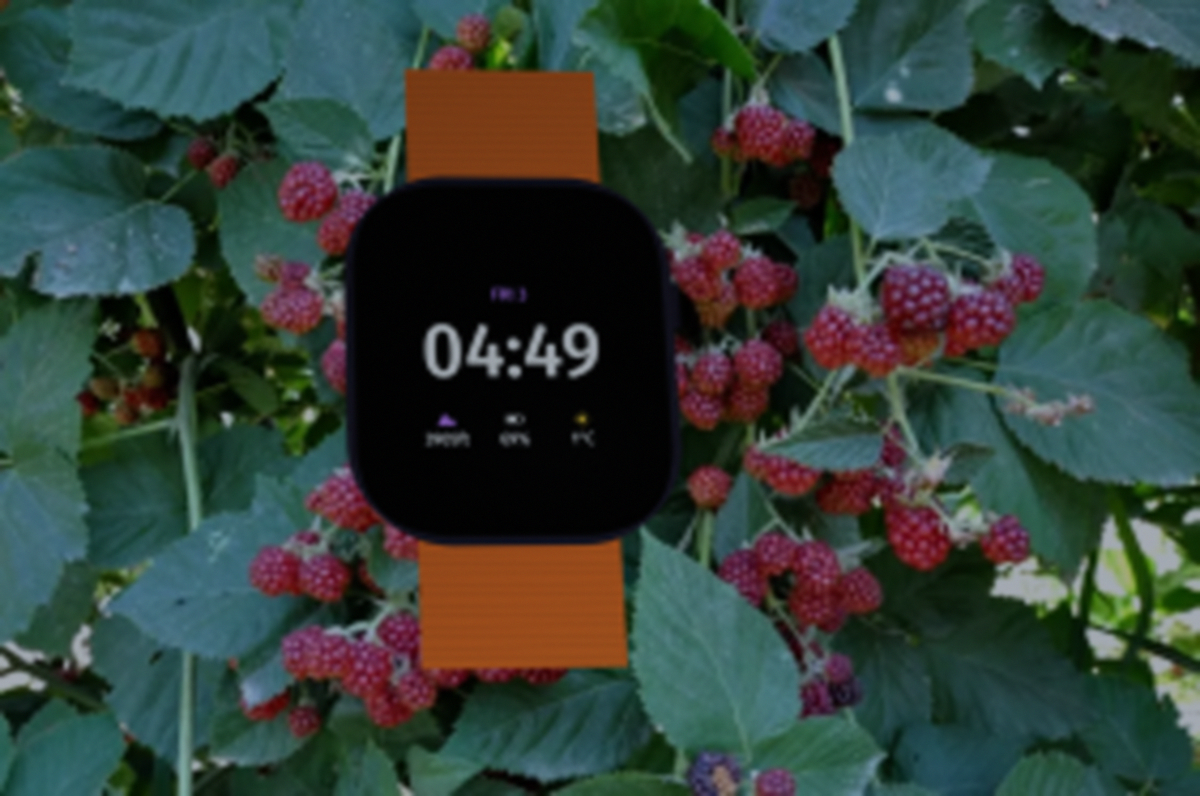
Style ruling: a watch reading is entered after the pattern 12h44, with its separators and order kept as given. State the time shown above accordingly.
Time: 4h49
